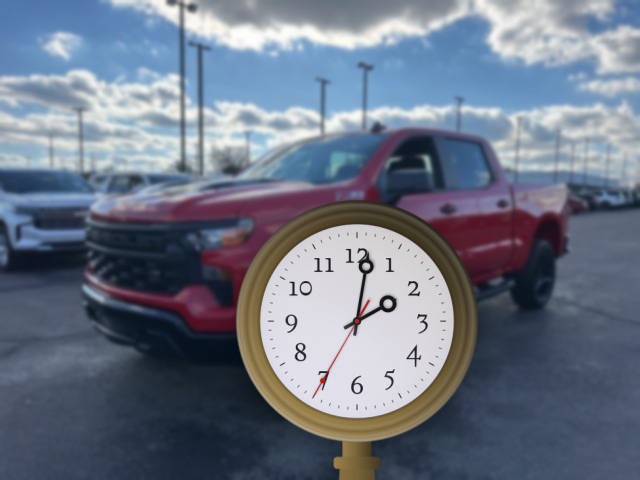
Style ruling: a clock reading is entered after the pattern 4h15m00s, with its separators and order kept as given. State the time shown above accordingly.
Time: 2h01m35s
